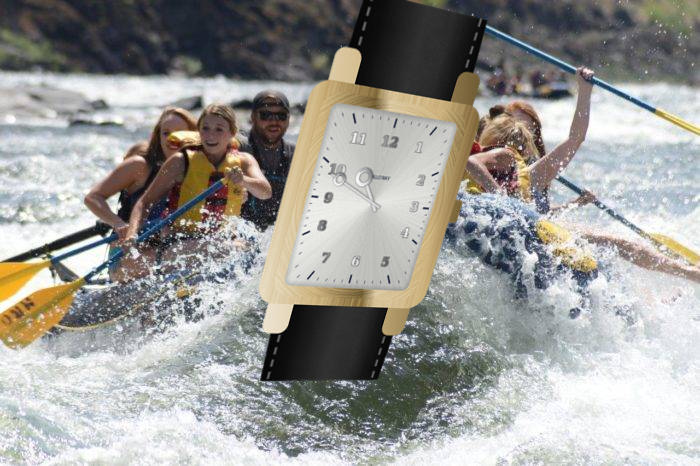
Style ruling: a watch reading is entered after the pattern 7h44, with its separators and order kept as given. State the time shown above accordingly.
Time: 10h49
